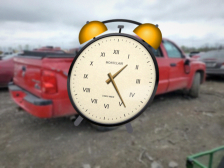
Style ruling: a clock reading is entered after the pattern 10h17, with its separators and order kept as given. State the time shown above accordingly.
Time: 1h24
